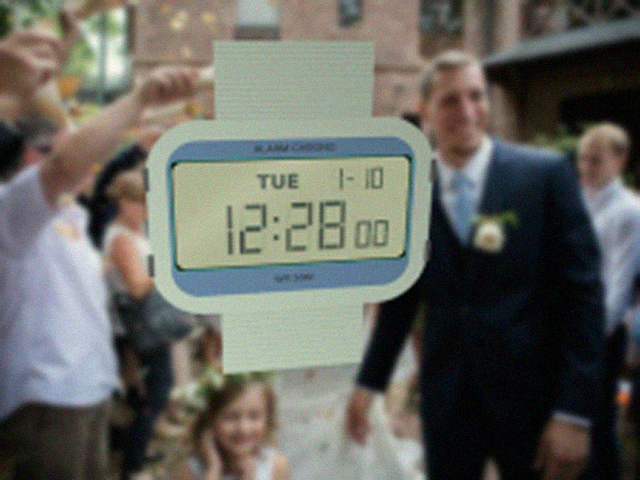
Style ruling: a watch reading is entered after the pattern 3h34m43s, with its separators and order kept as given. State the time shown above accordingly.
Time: 12h28m00s
